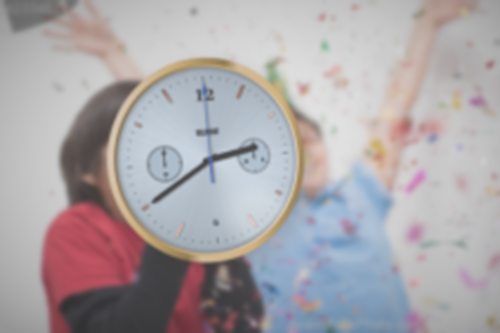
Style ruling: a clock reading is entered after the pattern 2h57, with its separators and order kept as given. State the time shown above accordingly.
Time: 2h40
